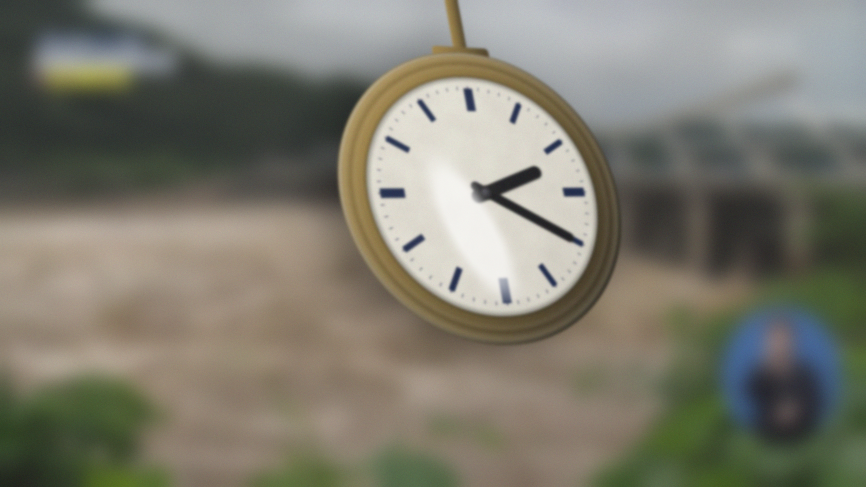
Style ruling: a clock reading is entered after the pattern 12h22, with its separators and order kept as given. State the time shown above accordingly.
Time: 2h20
